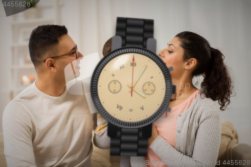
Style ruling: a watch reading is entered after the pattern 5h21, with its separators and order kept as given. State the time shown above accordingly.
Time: 4h05
